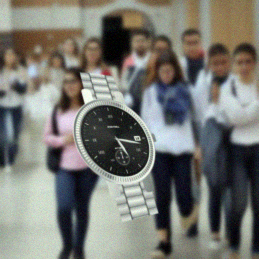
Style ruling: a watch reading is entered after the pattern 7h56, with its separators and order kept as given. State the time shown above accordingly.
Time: 5h17
